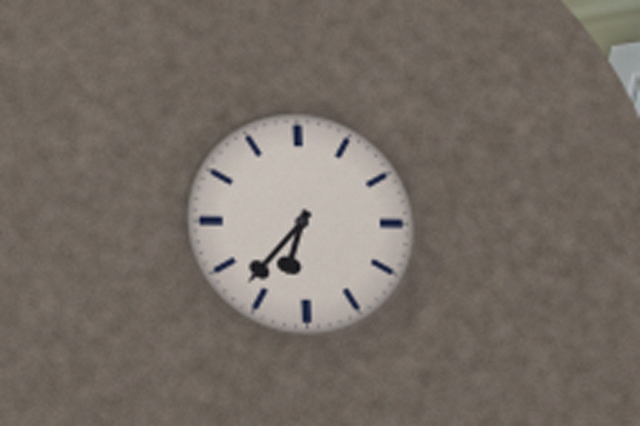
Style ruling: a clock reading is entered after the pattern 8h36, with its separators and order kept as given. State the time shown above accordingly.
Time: 6h37
